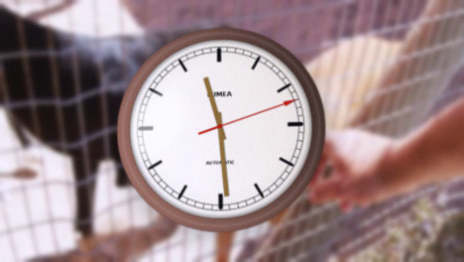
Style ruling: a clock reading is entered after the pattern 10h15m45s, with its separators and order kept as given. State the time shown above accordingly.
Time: 11h29m12s
